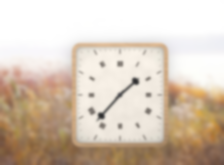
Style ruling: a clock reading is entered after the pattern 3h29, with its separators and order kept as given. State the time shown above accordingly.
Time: 1h37
